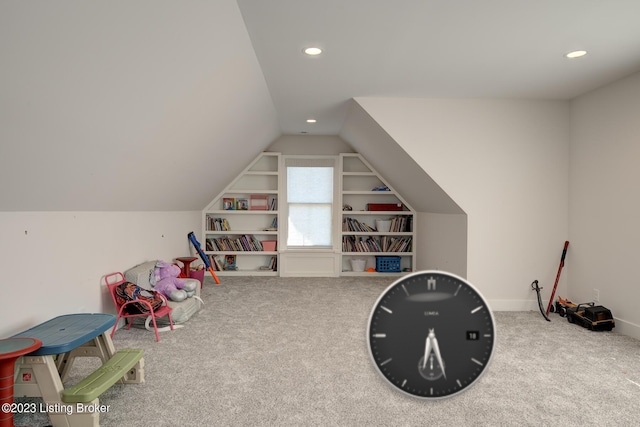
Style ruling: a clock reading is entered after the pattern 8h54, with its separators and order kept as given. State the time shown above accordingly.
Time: 6h27
